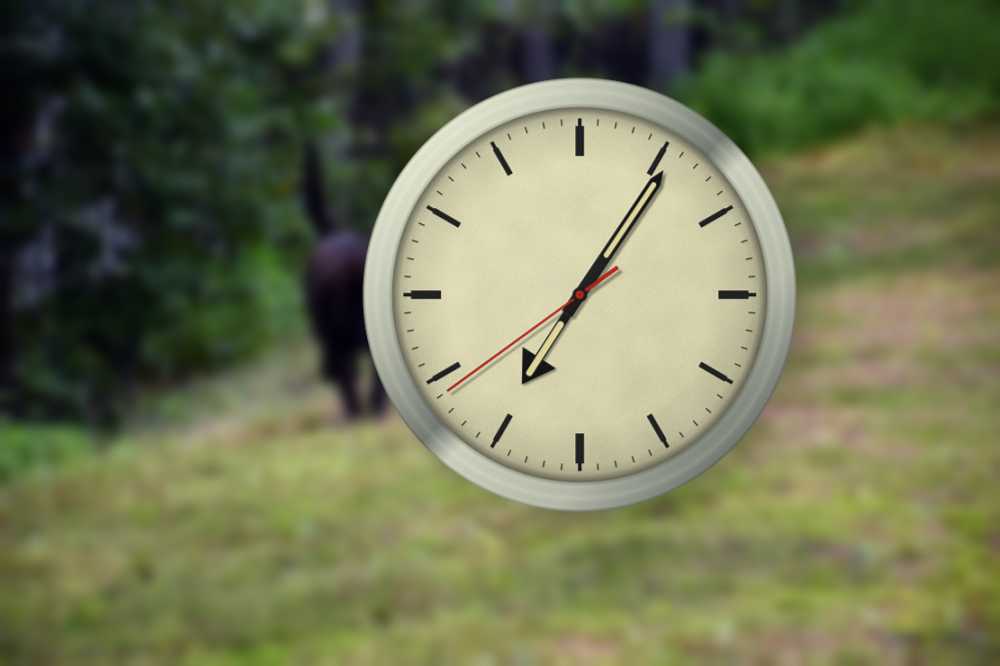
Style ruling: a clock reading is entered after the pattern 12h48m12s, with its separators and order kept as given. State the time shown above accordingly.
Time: 7h05m39s
